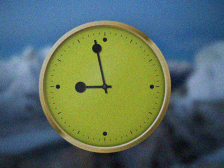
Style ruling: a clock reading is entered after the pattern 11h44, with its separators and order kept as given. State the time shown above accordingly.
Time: 8h58
